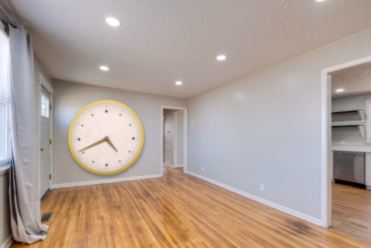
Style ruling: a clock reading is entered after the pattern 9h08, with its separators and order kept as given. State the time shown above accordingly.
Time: 4h41
